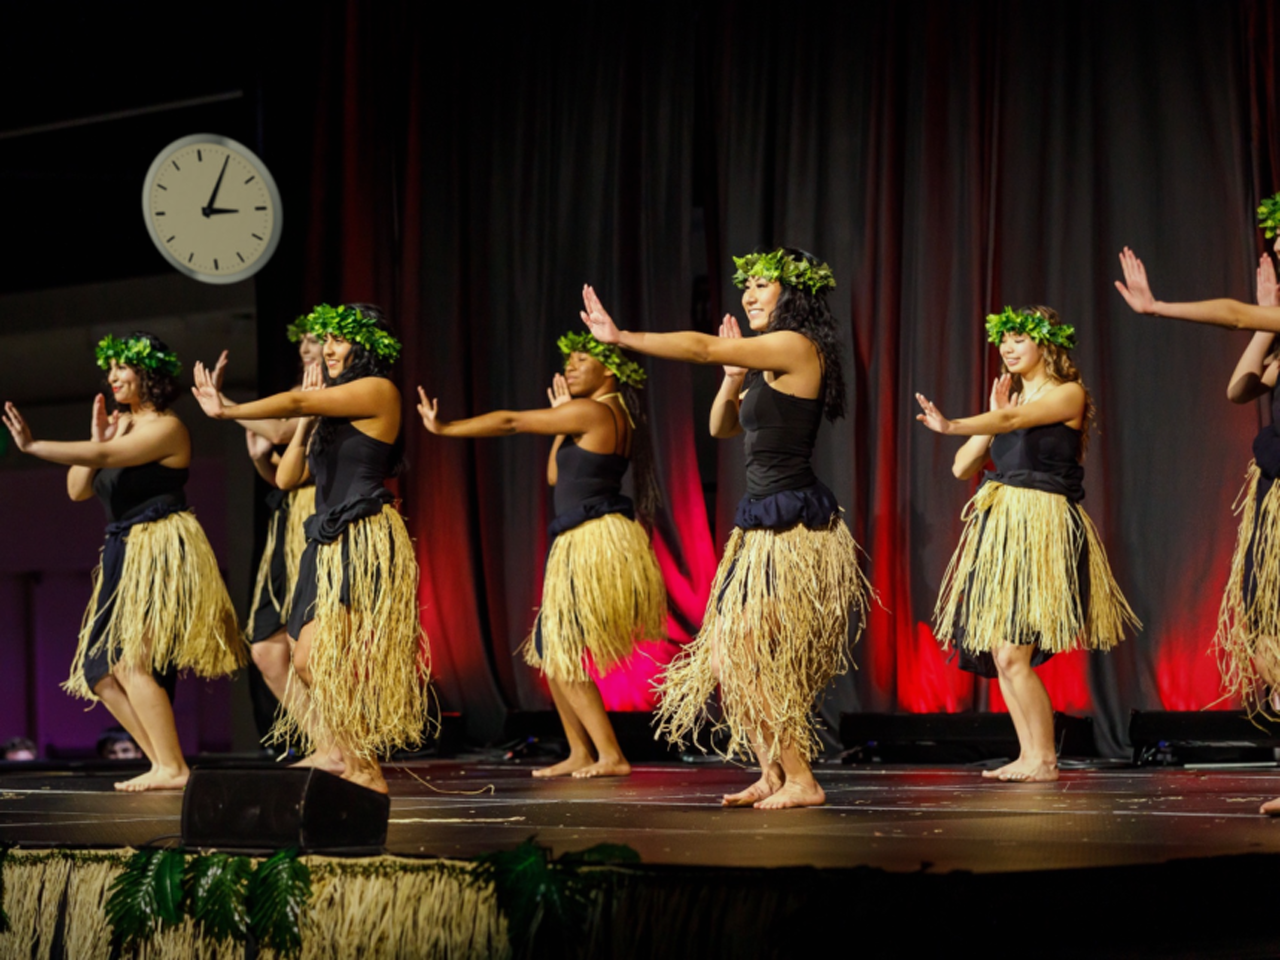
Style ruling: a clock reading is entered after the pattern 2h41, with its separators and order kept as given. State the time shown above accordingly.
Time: 3h05
